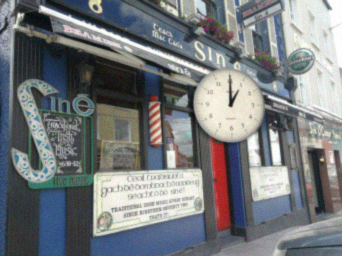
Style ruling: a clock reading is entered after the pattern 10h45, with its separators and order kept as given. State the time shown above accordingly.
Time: 1h00
